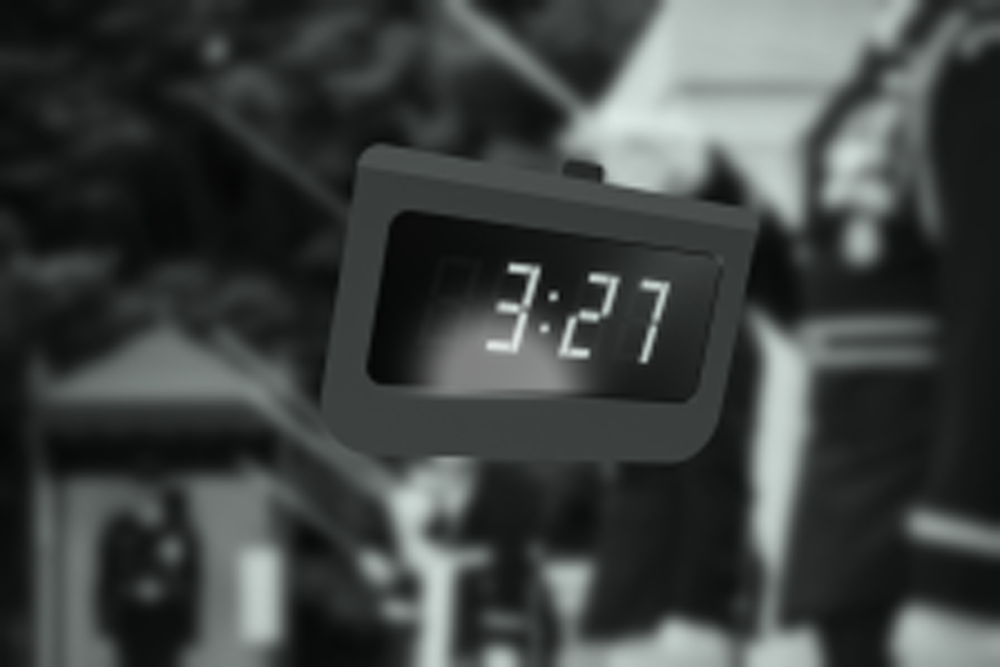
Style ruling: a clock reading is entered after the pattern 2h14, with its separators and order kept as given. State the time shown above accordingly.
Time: 3h27
